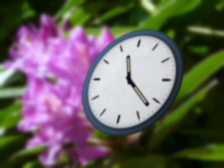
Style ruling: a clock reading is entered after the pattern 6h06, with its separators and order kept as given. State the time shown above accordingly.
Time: 11h22
